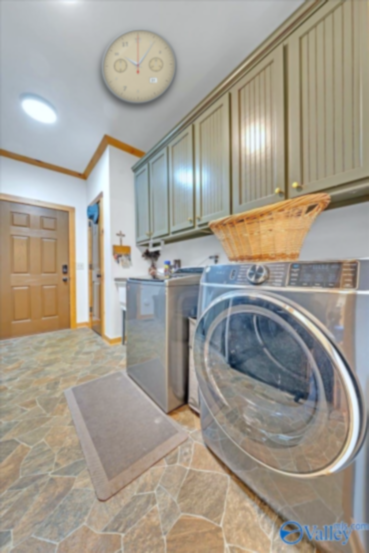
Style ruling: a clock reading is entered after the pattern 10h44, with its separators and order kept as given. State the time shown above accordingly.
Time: 10h06
